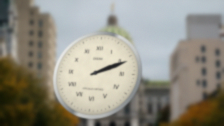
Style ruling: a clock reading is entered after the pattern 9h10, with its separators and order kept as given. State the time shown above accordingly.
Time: 2h11
